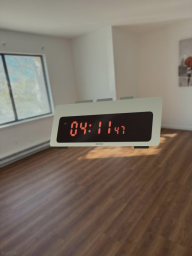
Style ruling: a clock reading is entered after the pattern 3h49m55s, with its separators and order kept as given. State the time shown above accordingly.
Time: 4h11m47s
